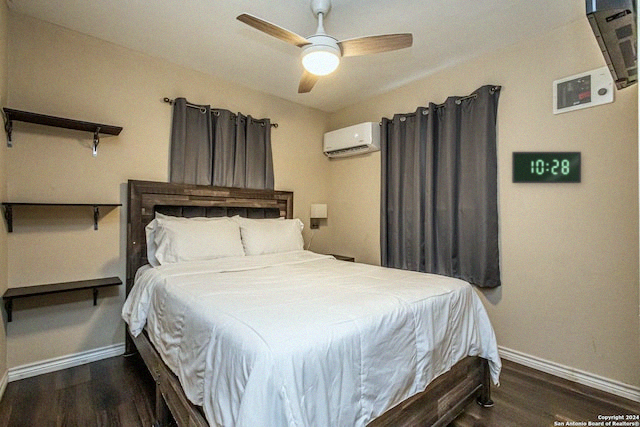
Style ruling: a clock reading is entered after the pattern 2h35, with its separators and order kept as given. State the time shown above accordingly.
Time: 10h28
